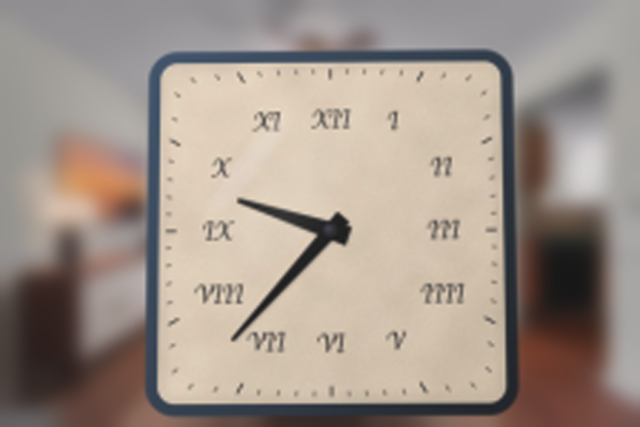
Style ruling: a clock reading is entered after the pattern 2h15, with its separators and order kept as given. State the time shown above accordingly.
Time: 9h37
